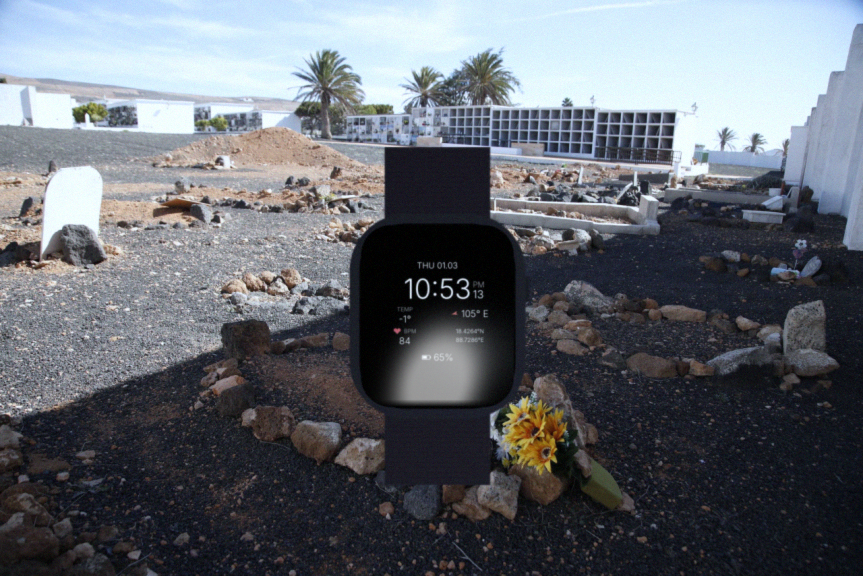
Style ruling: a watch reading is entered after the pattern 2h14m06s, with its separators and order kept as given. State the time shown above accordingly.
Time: 10h53m13s
